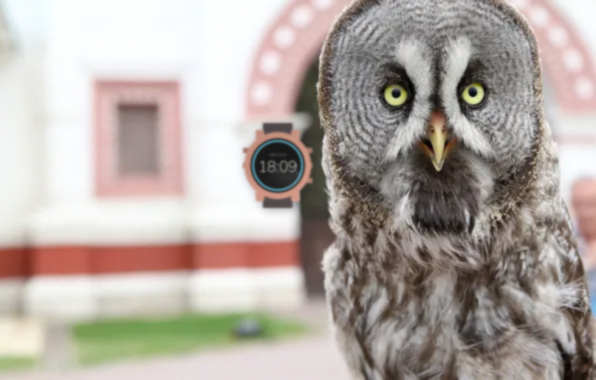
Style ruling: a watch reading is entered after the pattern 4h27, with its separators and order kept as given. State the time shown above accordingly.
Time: 18h09
